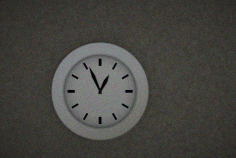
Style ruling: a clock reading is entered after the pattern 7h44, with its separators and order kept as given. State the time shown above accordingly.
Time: 12h56
